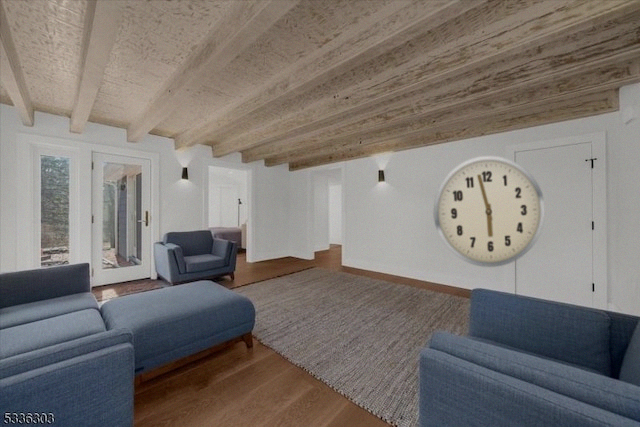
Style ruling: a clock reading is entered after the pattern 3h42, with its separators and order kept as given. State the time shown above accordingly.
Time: 5h58
